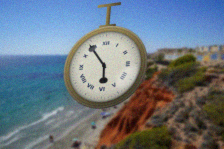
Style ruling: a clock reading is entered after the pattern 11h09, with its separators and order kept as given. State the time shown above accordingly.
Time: 5h54
